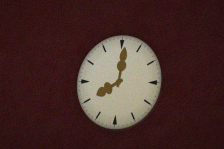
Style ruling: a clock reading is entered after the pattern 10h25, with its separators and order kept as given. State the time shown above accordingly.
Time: 8h01
